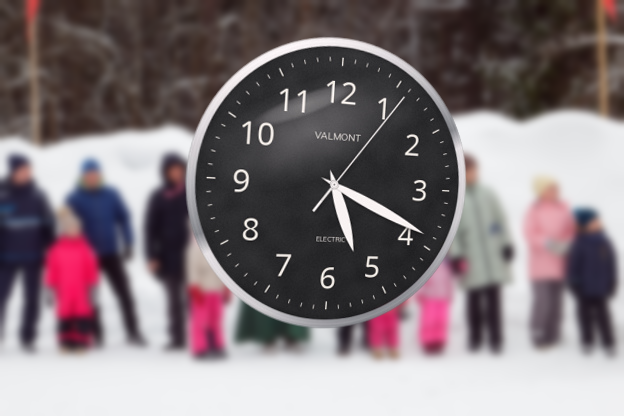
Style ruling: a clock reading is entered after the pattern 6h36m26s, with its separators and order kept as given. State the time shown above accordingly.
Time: 5h19m06s
